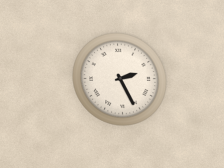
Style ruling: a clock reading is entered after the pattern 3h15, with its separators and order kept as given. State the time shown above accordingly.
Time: 2h26
